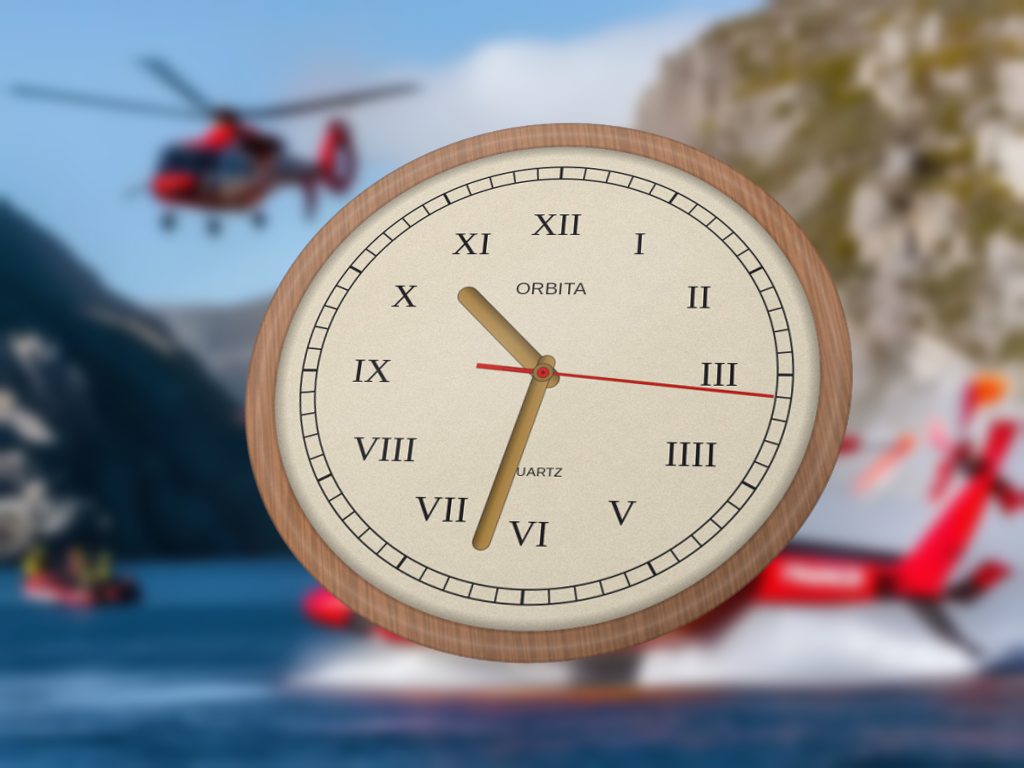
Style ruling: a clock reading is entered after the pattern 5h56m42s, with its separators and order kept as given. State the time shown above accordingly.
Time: 10h32m16s
